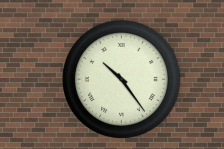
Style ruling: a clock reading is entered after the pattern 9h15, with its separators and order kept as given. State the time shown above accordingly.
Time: 10h24
